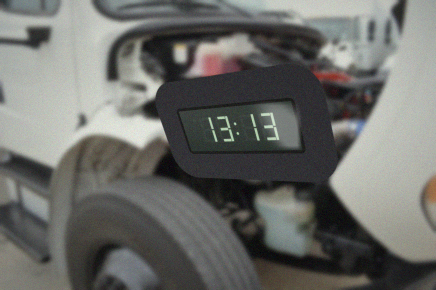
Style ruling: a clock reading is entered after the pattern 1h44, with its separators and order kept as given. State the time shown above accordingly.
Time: 13h13
